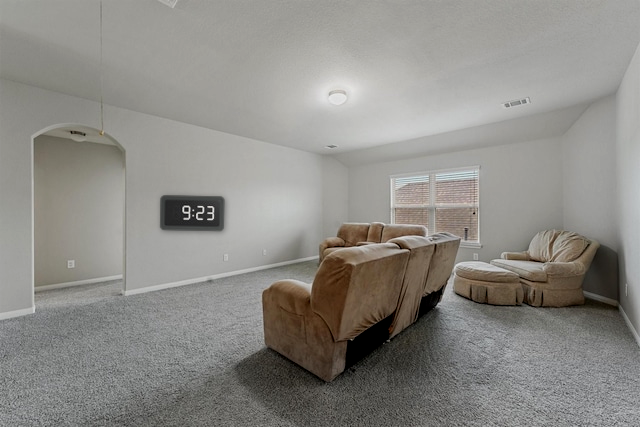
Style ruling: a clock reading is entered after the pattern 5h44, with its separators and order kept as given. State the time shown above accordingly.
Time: 9h23
